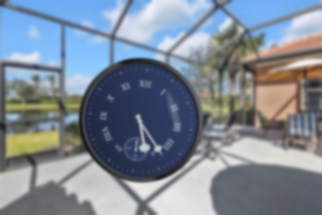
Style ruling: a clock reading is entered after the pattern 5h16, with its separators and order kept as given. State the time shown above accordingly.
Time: 5h23
